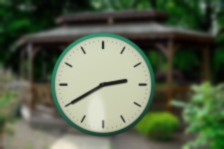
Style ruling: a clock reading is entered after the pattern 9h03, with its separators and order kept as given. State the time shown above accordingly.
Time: 2h40
